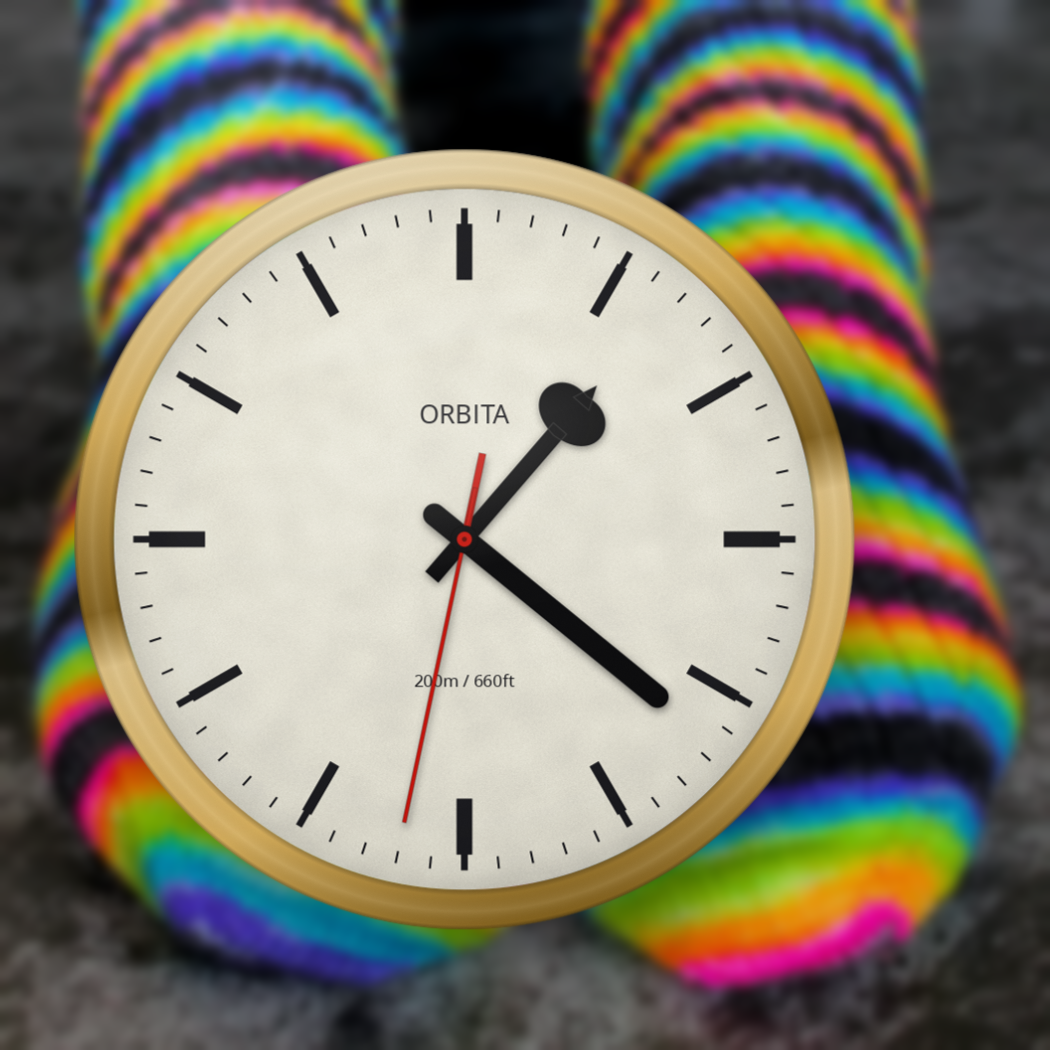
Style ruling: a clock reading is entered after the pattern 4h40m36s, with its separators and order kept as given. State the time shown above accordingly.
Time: 1h21m32s
